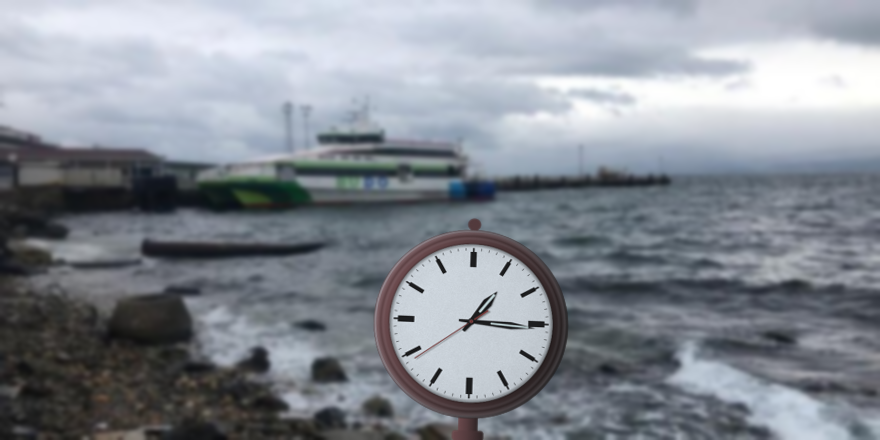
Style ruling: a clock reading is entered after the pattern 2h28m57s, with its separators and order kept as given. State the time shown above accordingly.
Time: 1h15m39s
